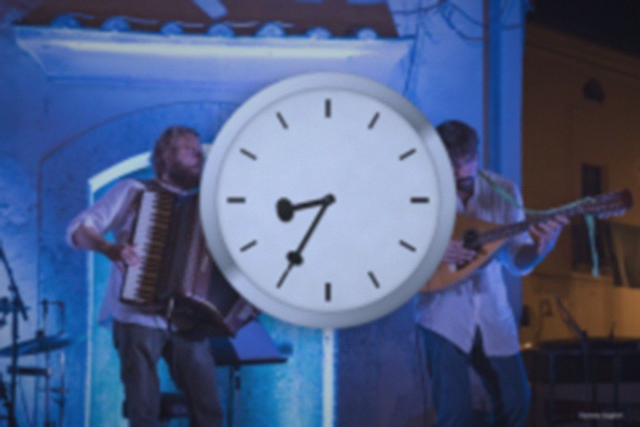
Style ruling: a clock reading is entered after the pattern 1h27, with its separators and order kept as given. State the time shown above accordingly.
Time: 8h35
